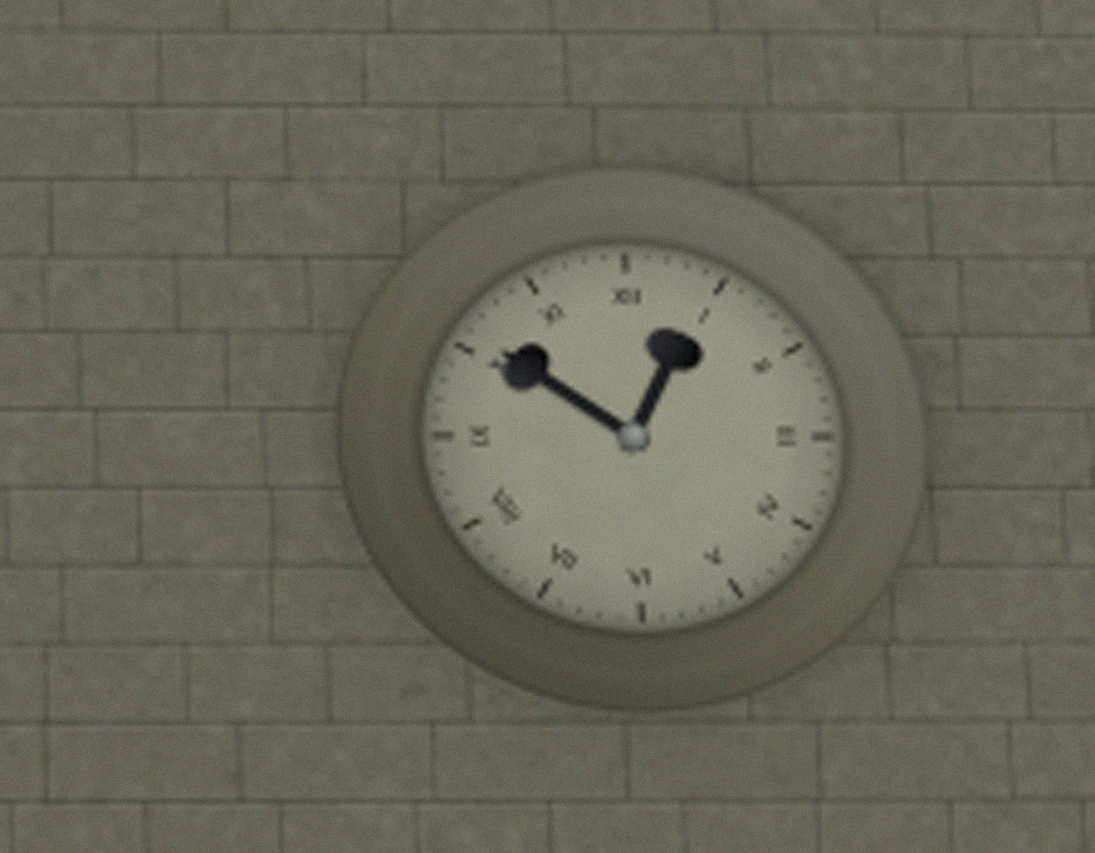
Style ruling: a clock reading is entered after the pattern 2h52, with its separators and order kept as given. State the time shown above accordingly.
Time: 12h51
